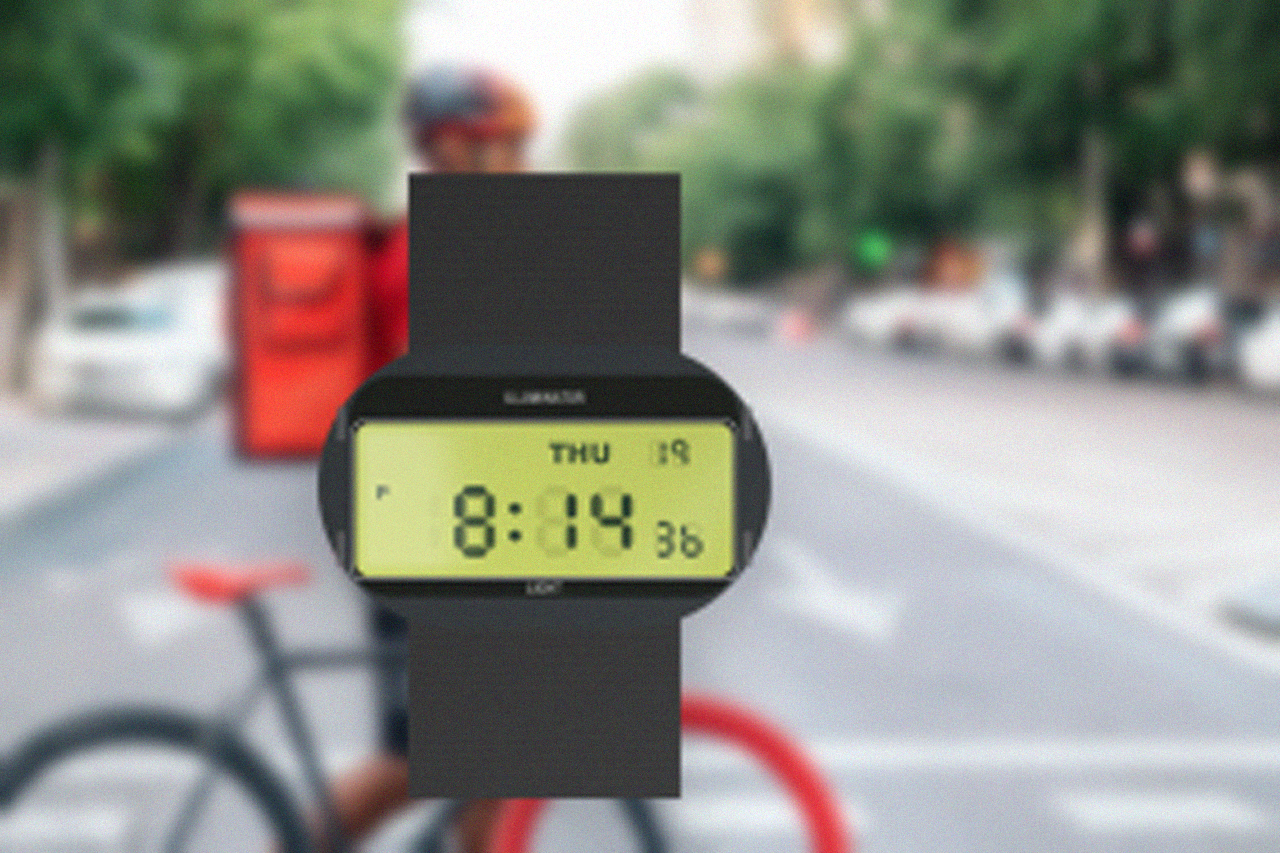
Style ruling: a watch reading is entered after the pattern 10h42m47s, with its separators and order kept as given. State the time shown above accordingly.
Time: 8h14m36s
